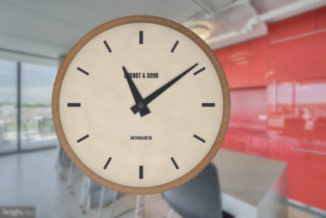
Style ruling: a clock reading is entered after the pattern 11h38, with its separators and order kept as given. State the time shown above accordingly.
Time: 11h09
